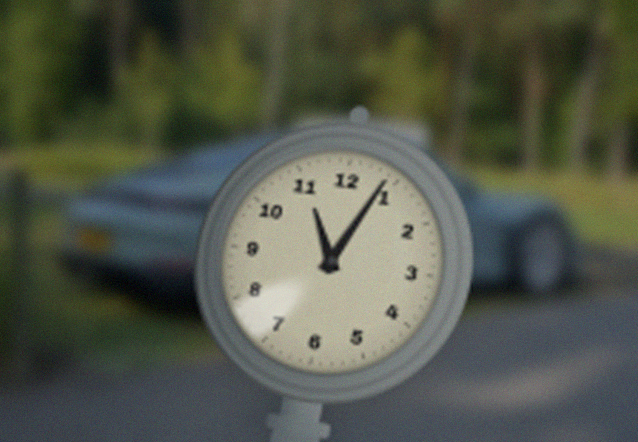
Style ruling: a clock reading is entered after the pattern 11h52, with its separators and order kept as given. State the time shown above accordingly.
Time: 11h04
